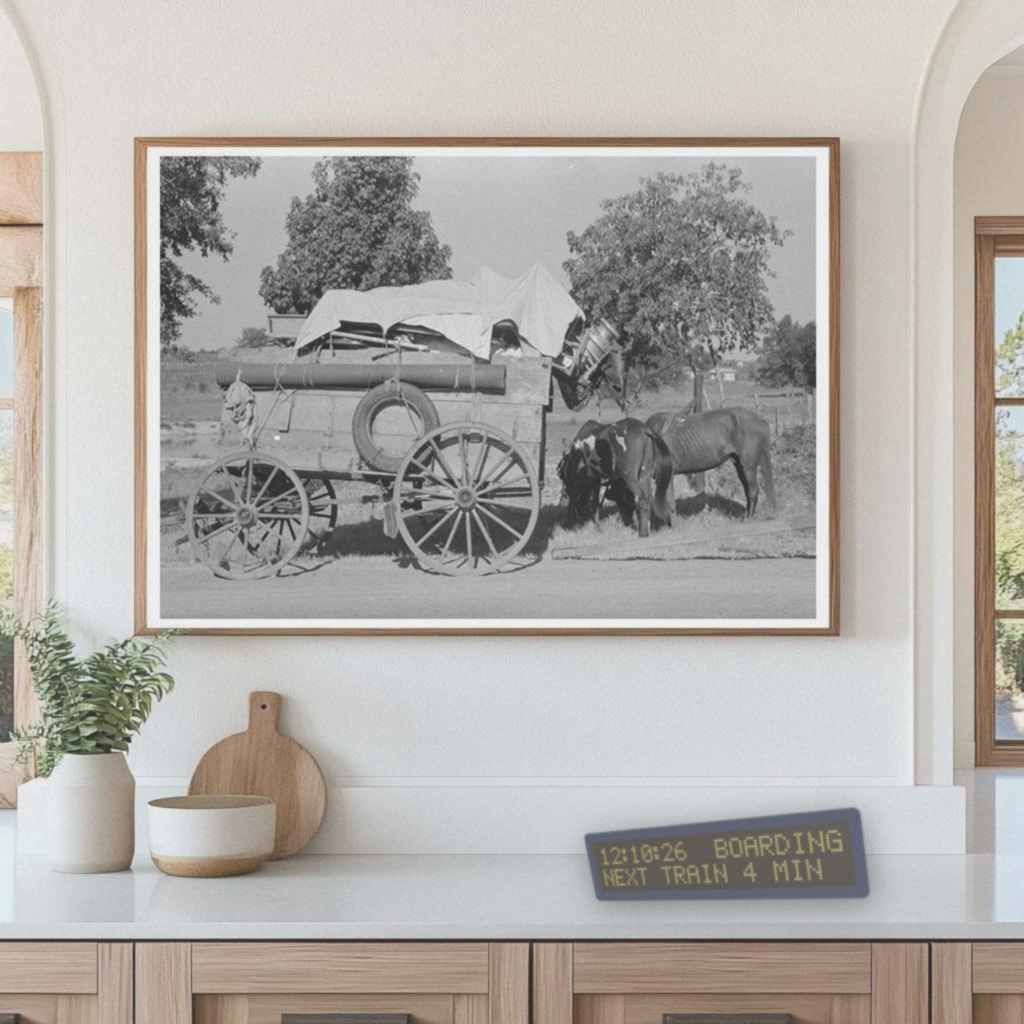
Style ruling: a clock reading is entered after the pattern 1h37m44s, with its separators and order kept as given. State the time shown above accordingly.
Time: 12h10m26s
